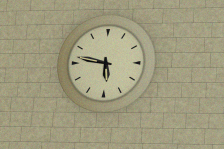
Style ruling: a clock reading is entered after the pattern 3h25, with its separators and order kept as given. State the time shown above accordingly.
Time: 5h47
